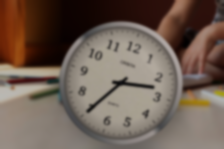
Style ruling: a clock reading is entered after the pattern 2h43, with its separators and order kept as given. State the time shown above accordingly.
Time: 2h35
